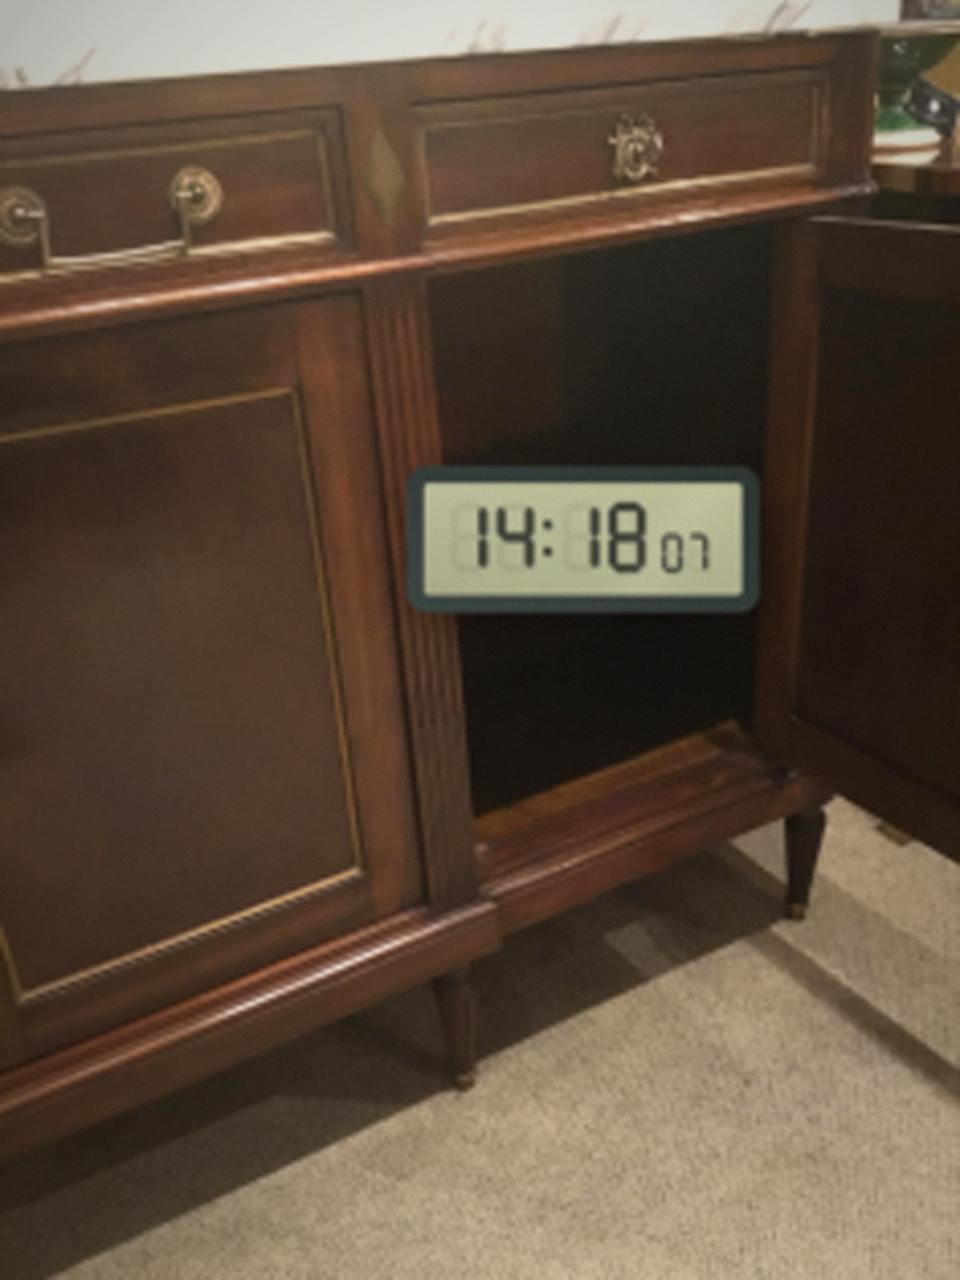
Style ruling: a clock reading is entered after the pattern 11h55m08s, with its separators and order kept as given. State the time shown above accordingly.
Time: 14h18m07s
